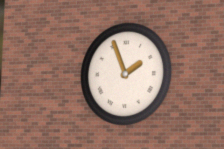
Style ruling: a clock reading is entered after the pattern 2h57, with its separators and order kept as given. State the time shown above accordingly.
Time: 1h56
